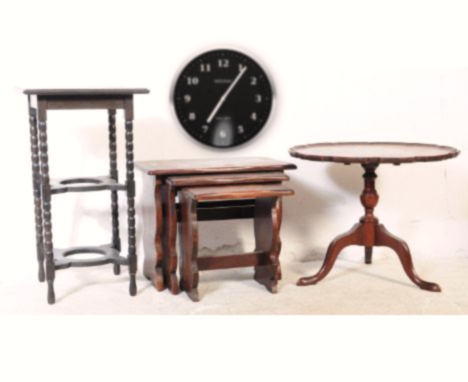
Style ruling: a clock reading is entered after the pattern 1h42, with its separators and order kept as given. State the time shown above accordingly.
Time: 7h06
